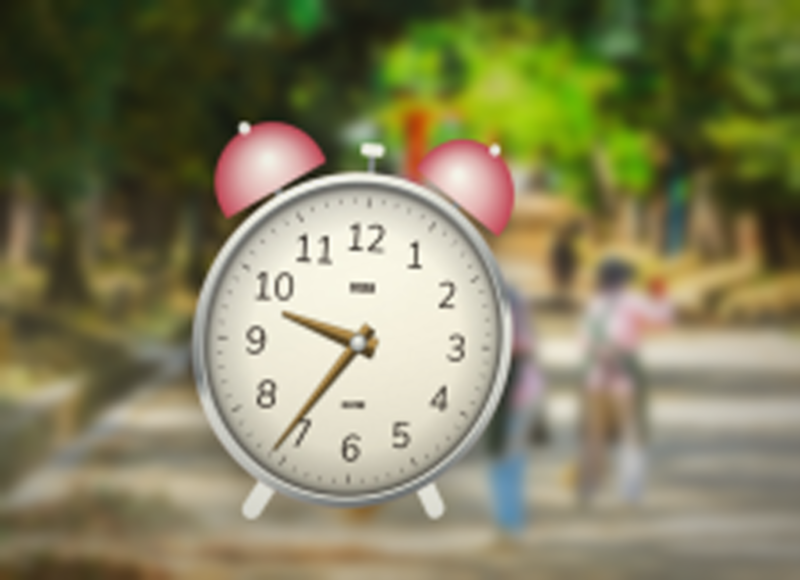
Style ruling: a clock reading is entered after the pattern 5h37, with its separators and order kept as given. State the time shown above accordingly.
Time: 9h36
